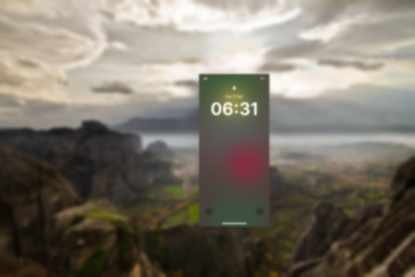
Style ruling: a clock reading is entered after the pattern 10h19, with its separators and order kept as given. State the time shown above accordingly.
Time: 6h31
